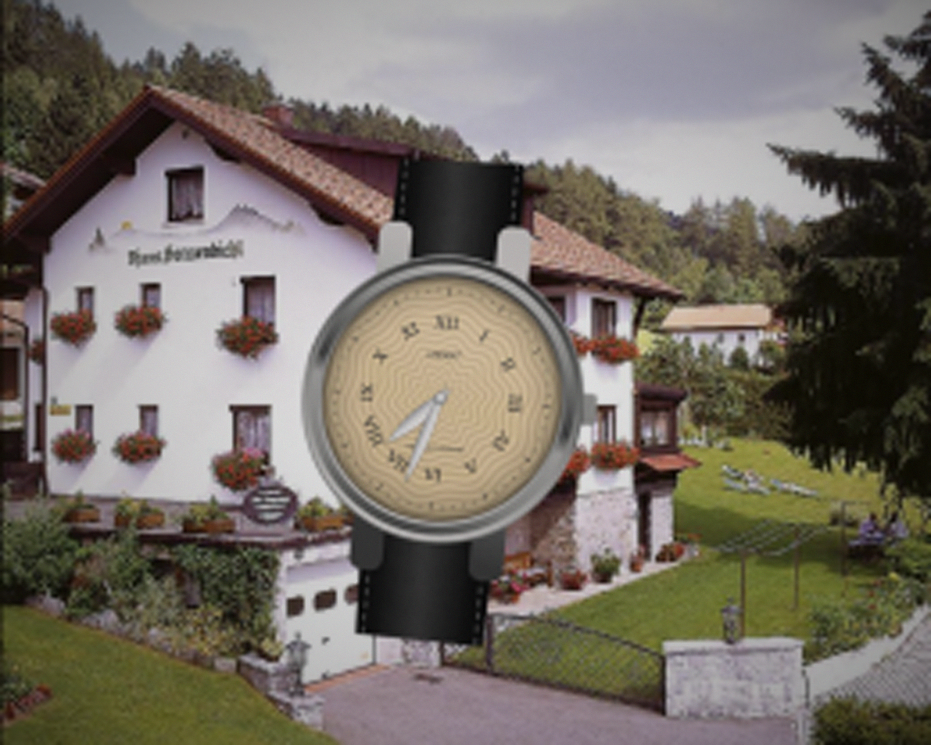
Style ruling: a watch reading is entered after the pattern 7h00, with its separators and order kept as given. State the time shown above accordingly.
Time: 7h33
